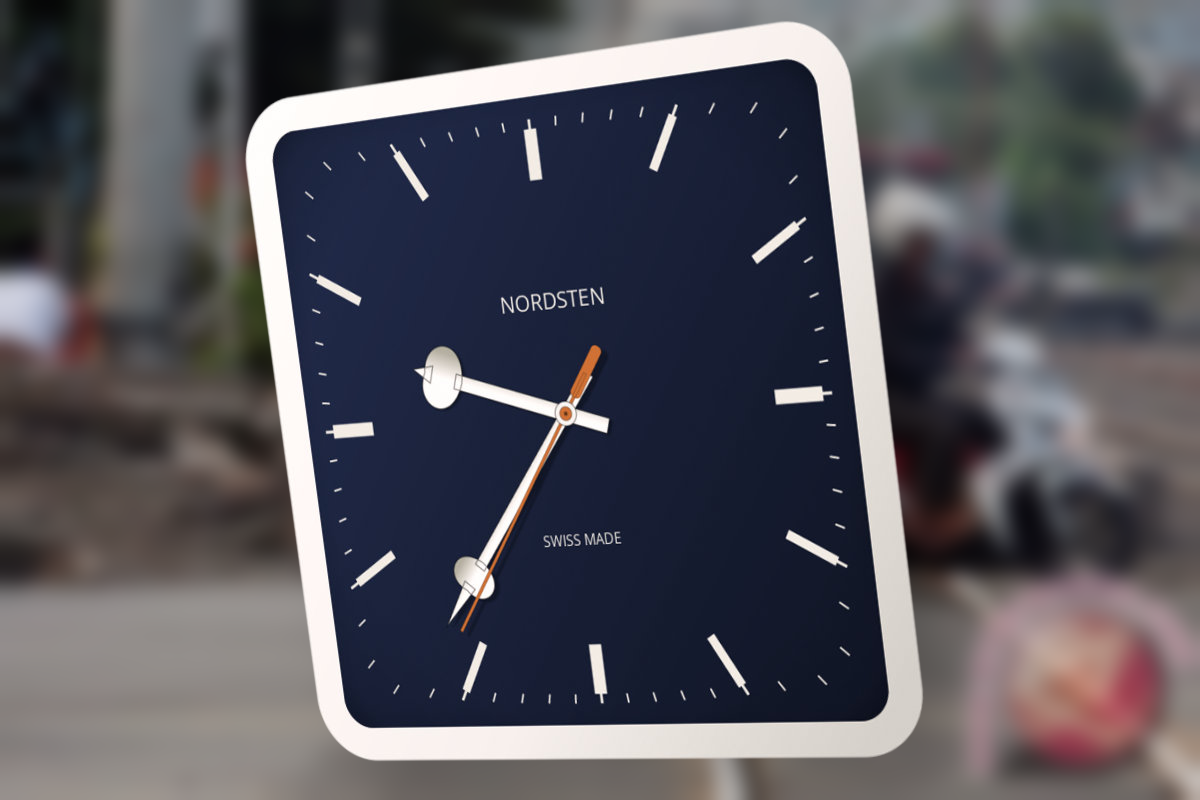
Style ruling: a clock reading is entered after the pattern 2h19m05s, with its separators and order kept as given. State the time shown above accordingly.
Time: 9h36m36s
